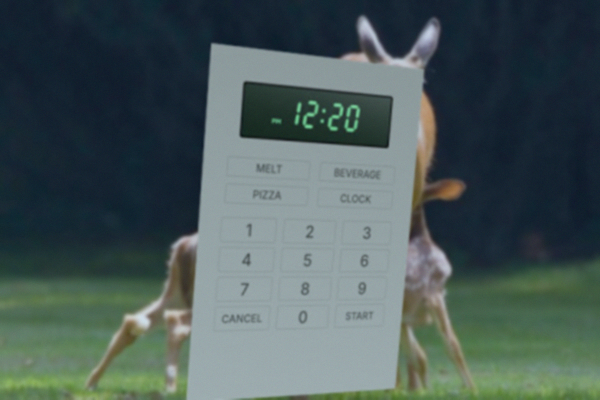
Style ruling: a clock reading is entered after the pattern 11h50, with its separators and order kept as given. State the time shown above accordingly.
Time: 12h20
